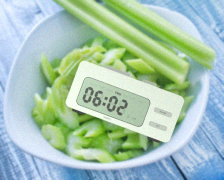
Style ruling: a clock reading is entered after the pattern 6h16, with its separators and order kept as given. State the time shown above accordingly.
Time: 6h02
